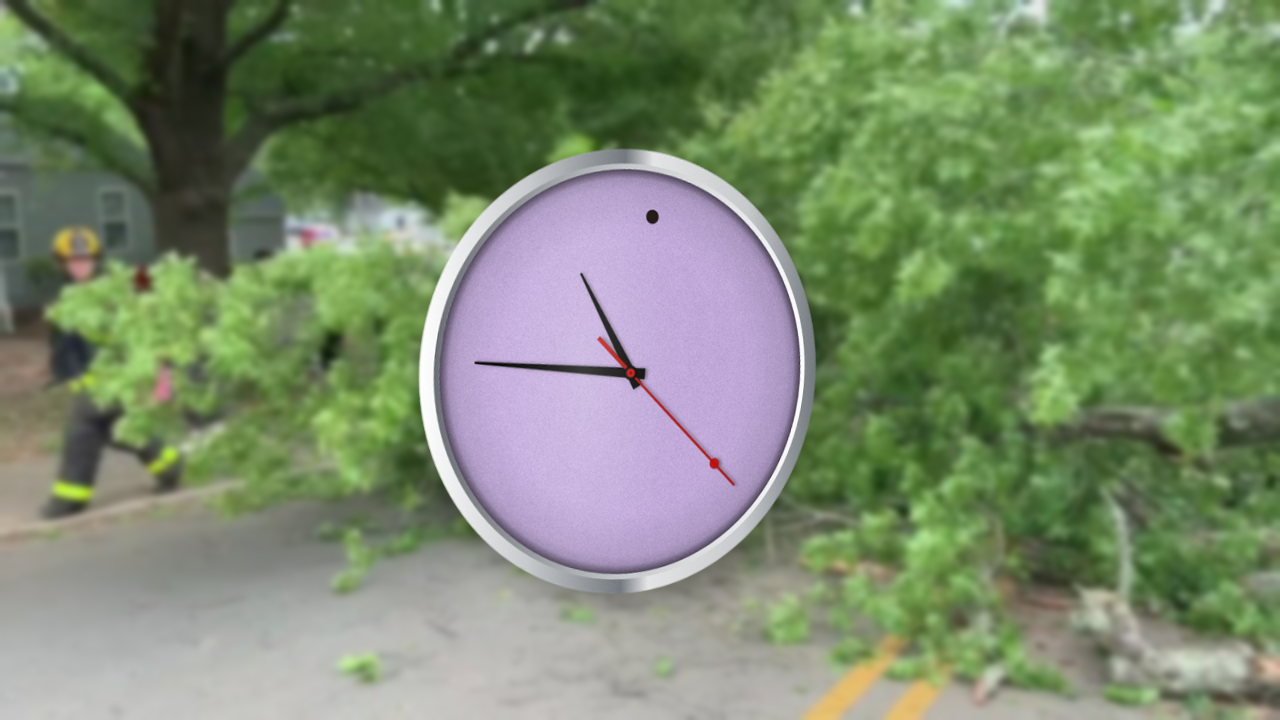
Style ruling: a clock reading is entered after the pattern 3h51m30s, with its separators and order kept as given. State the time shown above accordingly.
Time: 10h44m21s
